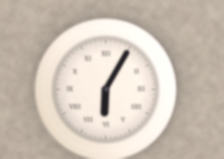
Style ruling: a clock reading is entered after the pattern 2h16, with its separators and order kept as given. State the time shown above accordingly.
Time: 6h05
